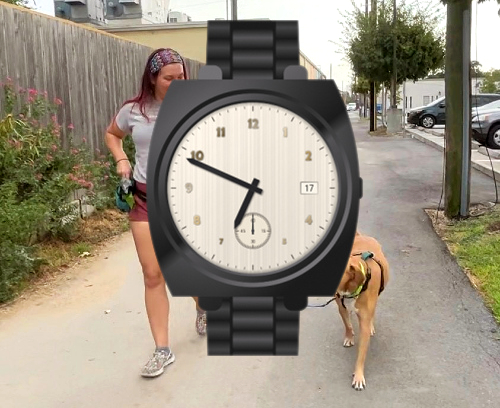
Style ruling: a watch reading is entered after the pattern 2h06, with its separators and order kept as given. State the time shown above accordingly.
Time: 6h49
